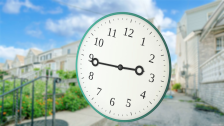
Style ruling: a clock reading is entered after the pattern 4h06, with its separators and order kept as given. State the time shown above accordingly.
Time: 2h44
